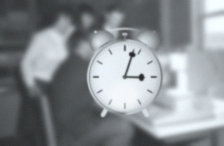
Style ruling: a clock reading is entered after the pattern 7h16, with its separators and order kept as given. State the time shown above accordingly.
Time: 3h03
